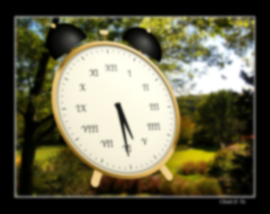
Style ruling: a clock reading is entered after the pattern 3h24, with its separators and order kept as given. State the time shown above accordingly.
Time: 5h30
